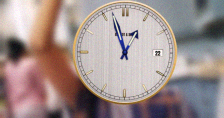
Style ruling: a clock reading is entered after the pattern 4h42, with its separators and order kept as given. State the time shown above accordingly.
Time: 12h57
